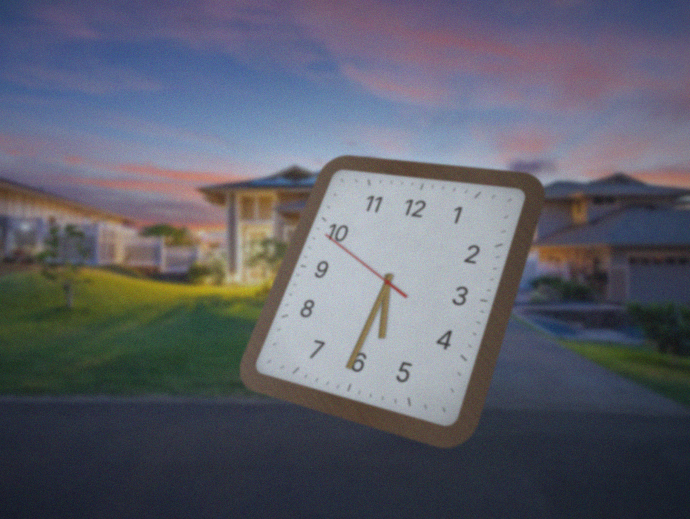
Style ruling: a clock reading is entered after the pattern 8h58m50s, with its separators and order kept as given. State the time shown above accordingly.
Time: 5h30m49s
